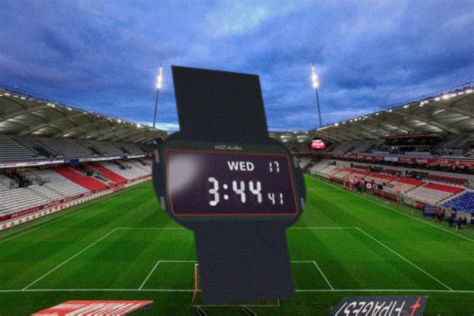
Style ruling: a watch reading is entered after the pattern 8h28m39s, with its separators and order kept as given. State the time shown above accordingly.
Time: 3h44m41s
